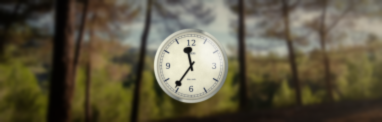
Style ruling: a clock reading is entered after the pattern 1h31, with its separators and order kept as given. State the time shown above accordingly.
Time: 11h36
